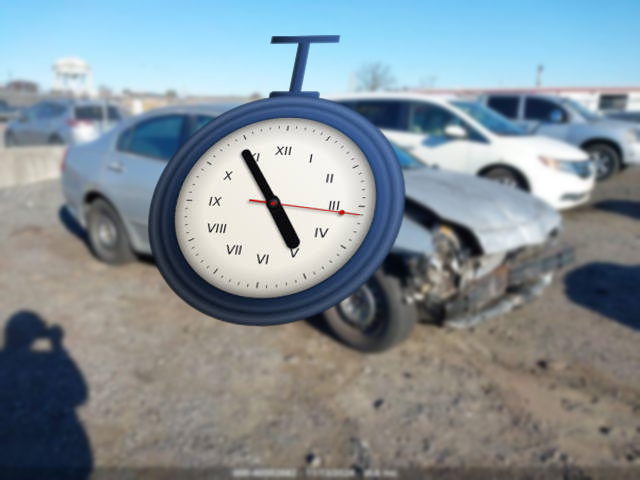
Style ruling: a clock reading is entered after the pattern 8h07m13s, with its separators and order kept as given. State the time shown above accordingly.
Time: 4h54m16s
